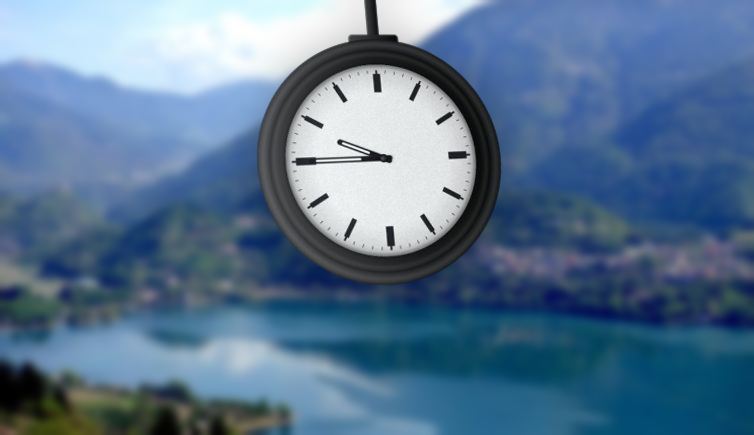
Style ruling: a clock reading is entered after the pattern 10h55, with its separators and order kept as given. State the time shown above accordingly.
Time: 9h45
